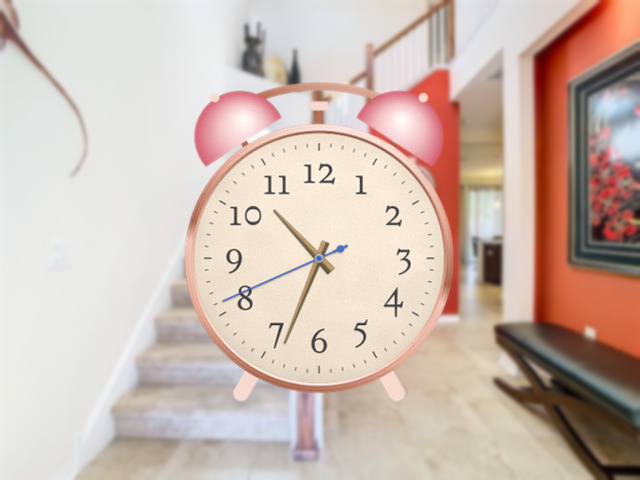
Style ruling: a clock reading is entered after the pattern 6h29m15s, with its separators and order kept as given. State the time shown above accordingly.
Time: 10h33m41s
